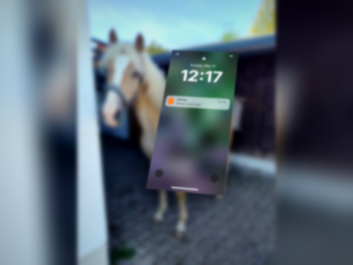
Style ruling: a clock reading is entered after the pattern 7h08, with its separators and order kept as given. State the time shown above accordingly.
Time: 12h17
